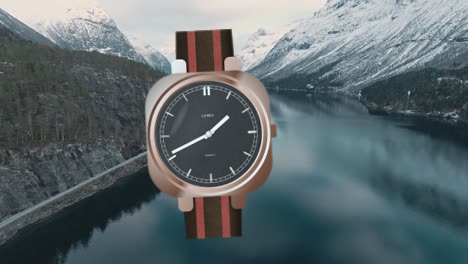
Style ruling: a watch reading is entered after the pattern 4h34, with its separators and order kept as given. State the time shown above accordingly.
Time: 1h41
